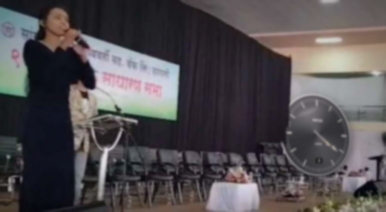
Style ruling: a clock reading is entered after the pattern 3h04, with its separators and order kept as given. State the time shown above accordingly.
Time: 4h21
